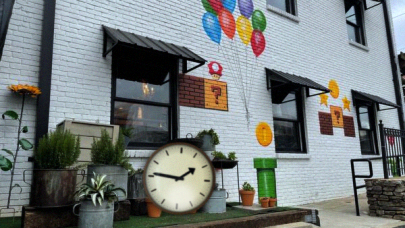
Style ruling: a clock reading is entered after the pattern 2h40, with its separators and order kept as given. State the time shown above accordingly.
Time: 1h46
